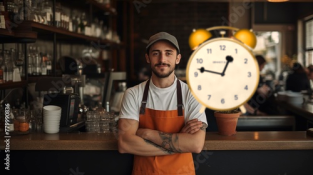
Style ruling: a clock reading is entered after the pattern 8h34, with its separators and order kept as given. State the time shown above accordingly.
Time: 12h47
